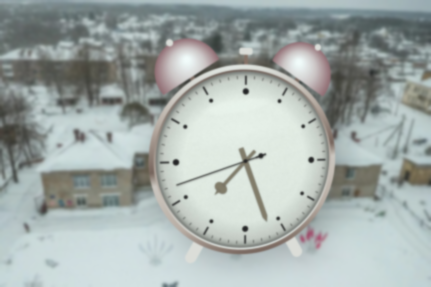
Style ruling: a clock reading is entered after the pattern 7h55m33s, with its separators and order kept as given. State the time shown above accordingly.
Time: 7h26m42s
